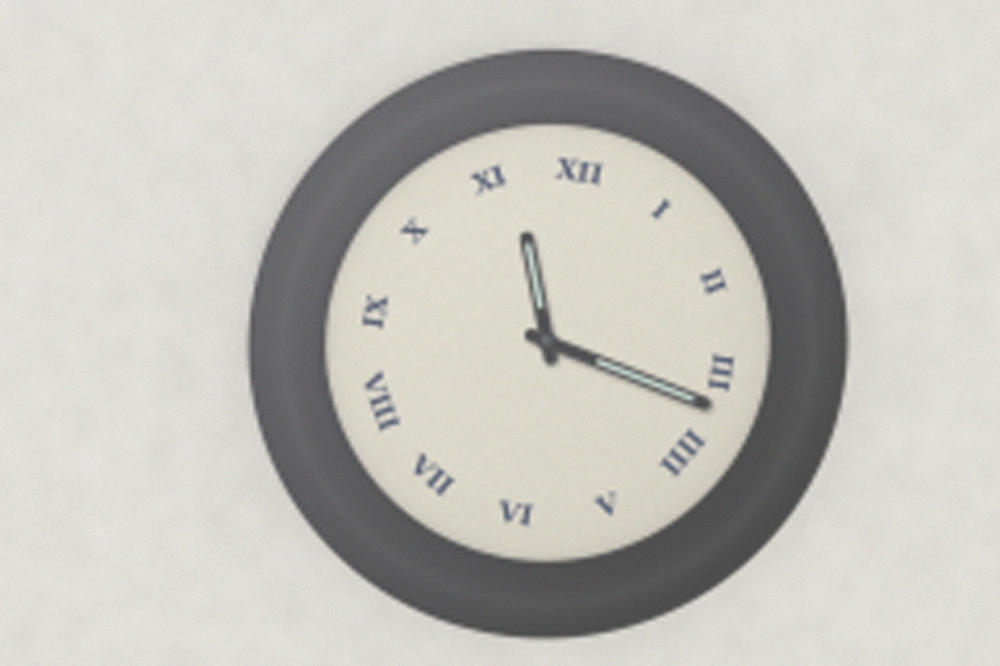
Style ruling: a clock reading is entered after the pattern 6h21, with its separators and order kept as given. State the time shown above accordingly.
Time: 11h17
